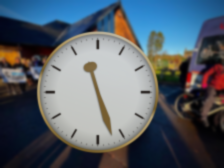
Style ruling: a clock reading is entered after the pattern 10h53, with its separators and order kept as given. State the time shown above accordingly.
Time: 11h27
